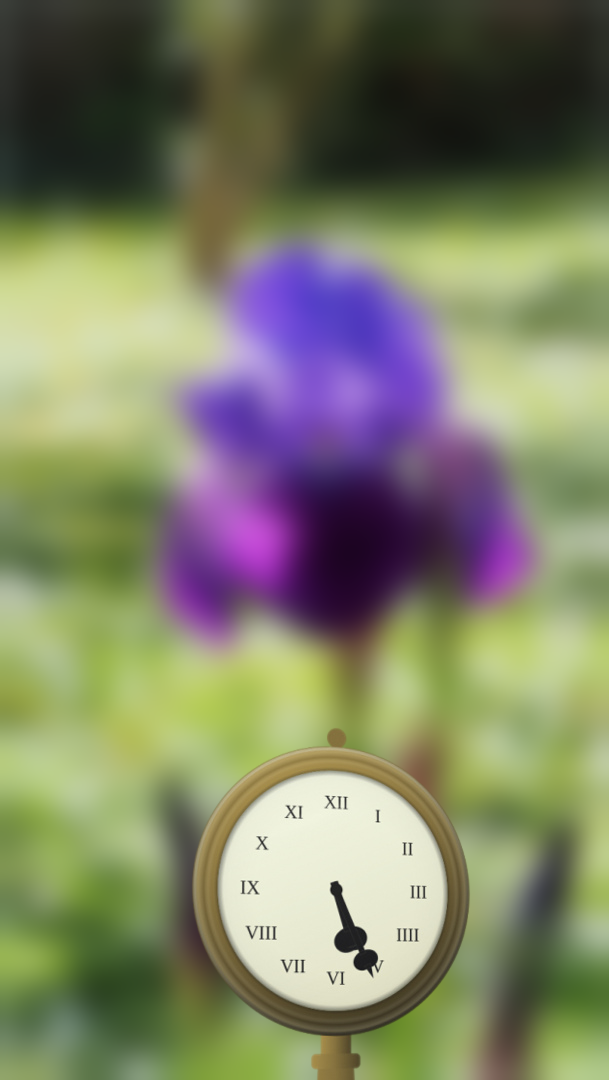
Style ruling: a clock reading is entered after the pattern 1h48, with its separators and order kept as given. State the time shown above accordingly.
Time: 5h26
